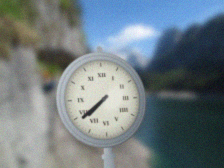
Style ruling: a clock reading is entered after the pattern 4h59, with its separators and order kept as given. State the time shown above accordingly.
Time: 7h39
